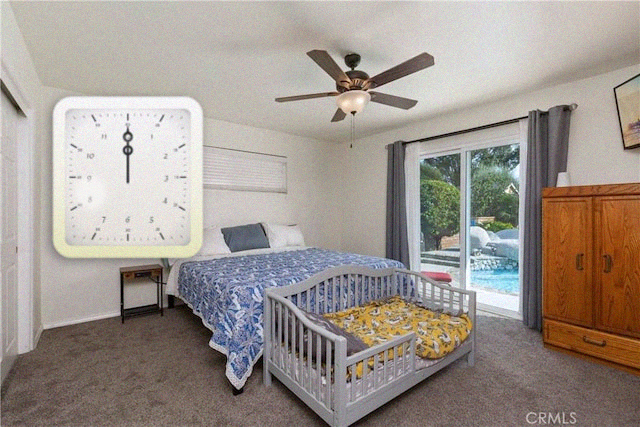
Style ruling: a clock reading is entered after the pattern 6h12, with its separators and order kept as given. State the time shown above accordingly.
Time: 12h00
